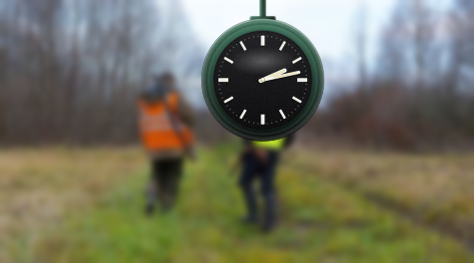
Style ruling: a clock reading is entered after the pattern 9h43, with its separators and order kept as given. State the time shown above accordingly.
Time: 2h13
